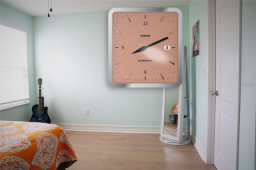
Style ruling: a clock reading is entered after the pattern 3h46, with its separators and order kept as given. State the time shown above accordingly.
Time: 8h11
